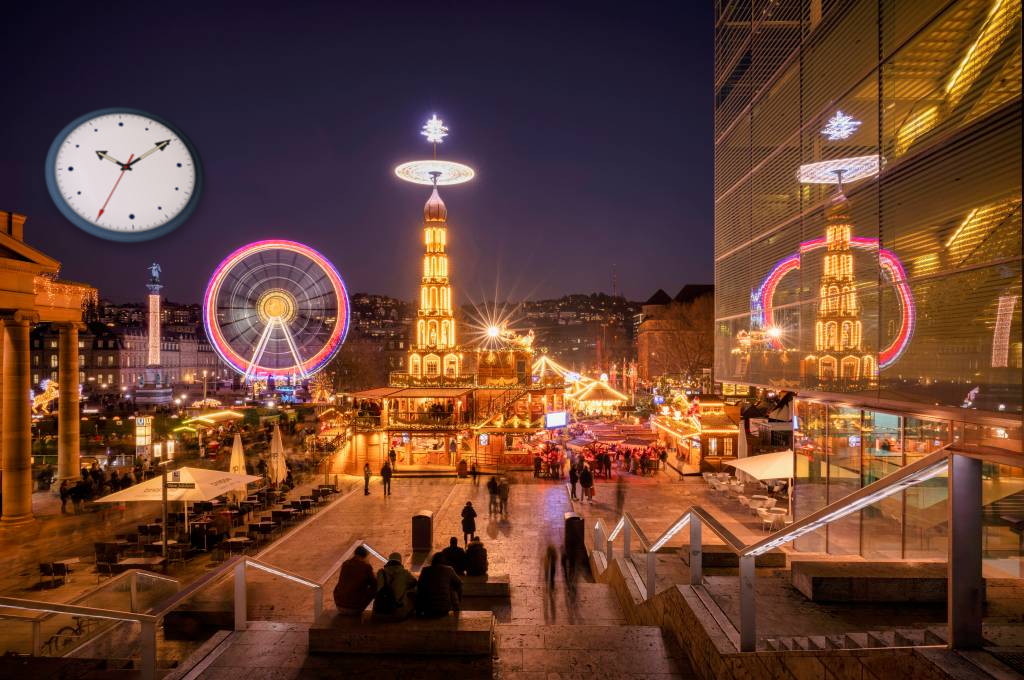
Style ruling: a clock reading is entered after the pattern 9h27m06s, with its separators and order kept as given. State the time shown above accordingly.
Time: 10h09m35s
